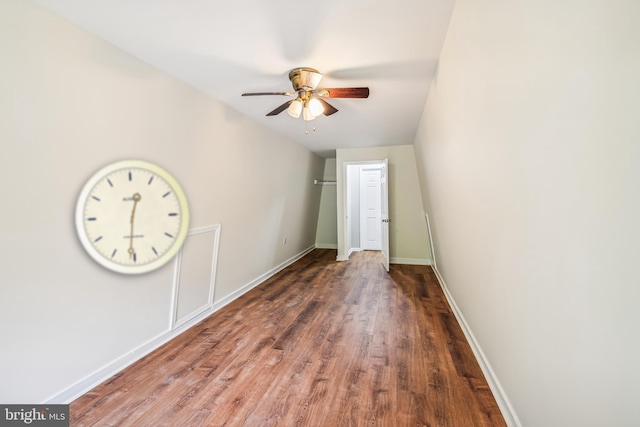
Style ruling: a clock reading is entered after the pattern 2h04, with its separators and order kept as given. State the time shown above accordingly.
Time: 12h31
